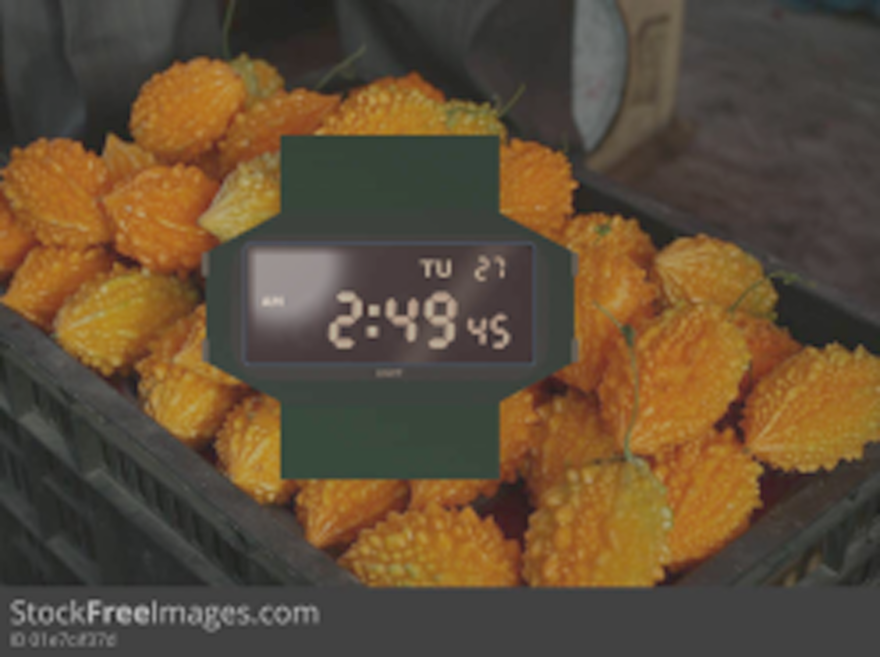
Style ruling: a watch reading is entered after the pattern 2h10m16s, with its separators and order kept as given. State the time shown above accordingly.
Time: 2h49m45s
